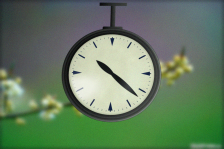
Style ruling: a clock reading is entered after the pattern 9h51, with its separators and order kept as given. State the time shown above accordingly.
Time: 10h22
